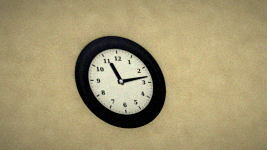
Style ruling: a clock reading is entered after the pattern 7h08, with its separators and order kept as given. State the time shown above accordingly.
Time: 11h13
